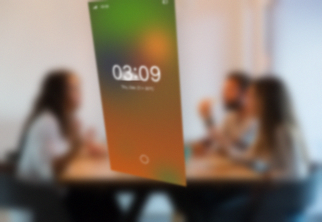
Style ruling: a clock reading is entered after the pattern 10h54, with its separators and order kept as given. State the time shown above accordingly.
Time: 3h09
